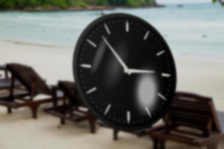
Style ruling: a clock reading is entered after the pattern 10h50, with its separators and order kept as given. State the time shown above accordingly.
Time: 2h53
